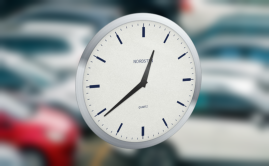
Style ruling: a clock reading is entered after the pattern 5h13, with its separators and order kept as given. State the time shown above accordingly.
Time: 12h39
